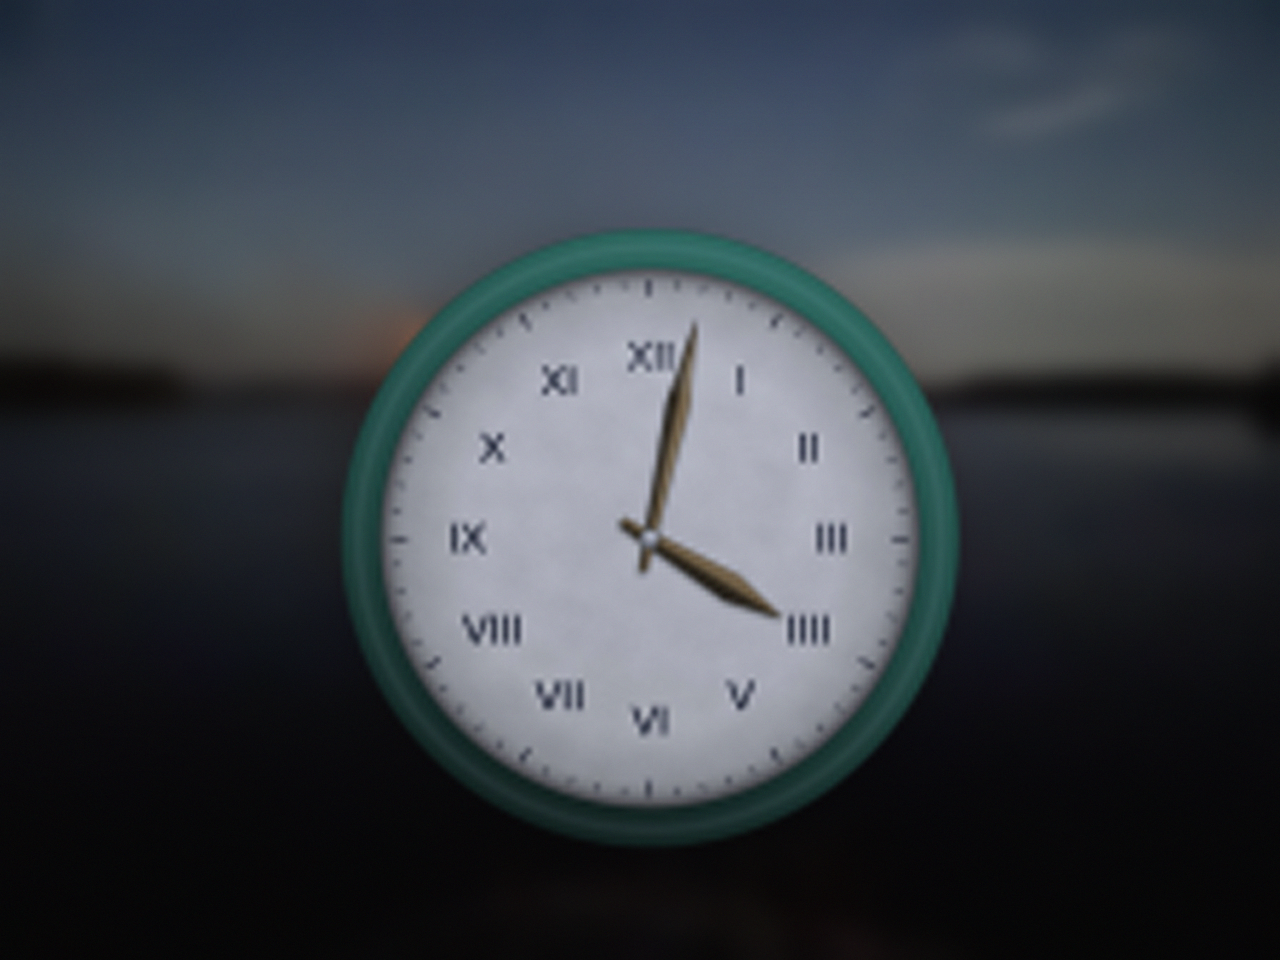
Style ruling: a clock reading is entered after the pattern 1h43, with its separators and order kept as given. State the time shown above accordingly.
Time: 4h02
